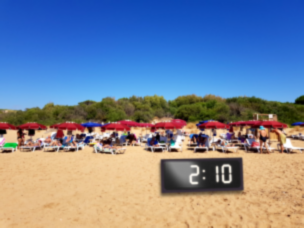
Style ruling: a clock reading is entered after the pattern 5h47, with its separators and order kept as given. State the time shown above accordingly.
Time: 2h10
